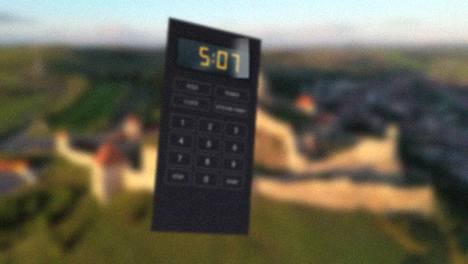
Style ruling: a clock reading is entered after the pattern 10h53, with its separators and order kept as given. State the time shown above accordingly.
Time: 5h07
